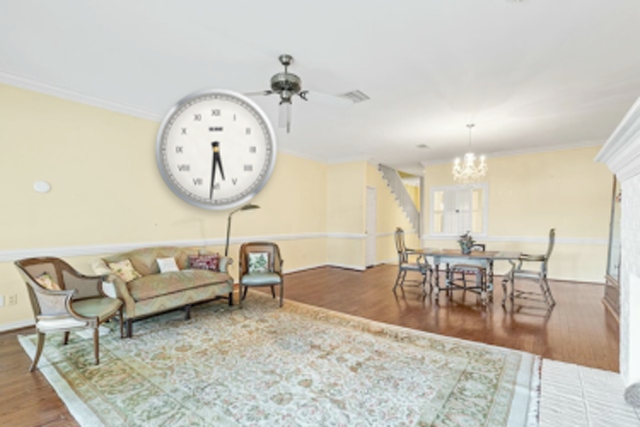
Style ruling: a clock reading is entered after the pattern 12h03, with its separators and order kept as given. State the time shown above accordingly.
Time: 5h31
